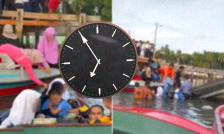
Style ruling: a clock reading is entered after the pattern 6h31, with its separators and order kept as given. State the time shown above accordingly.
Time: 6h55
